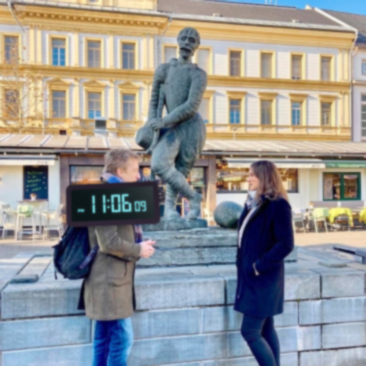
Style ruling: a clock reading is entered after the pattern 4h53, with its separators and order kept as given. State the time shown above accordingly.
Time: 11h06
